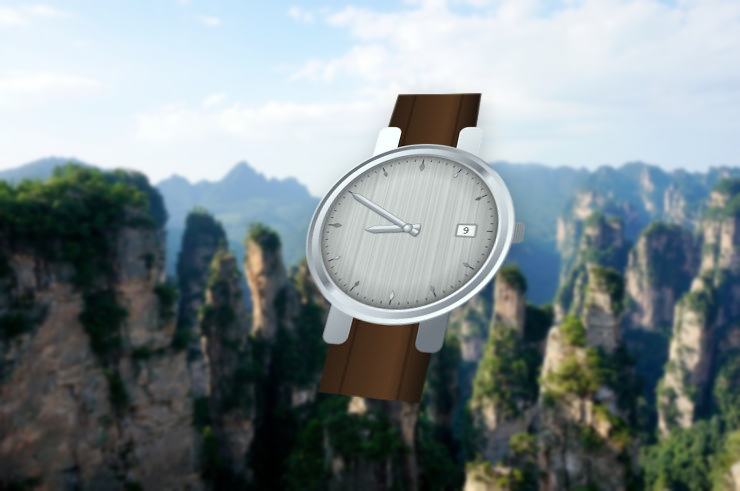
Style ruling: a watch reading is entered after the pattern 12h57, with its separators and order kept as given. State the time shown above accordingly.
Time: 8h50
